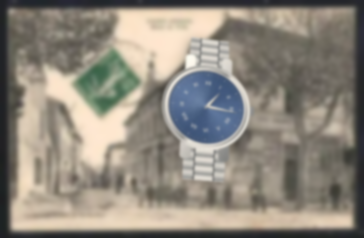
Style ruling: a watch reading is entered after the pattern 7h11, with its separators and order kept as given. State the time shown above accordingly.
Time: 1h16
